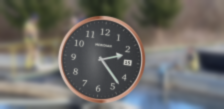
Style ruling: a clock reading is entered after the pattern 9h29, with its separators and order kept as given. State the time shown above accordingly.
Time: 2h23
